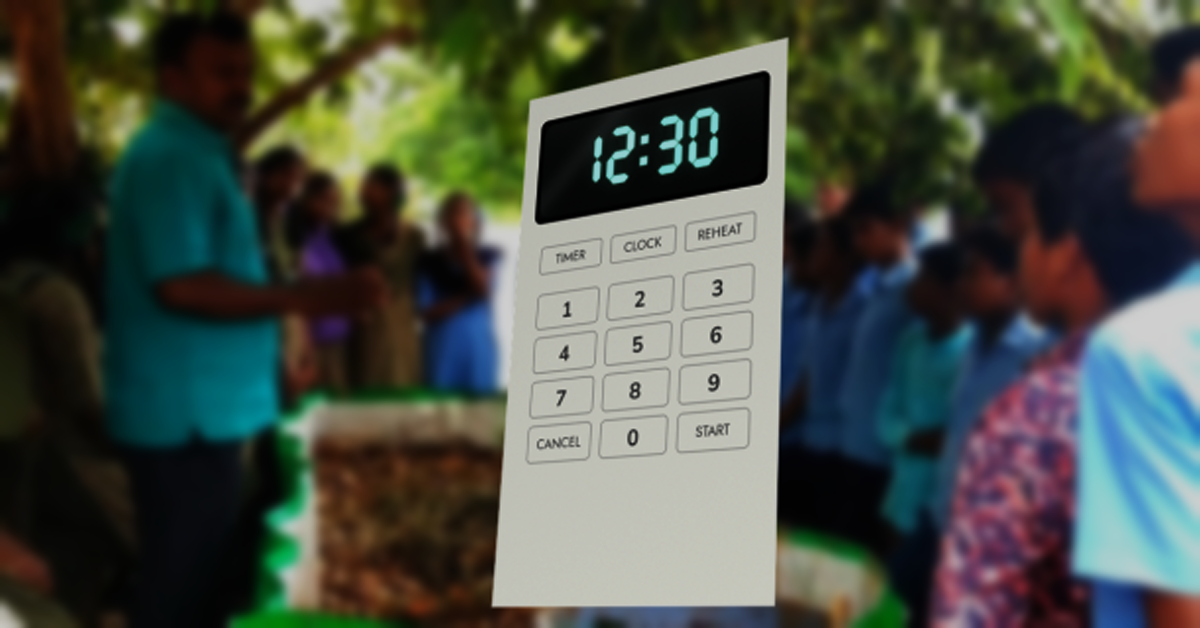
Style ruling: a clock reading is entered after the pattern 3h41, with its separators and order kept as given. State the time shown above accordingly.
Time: 12h30
